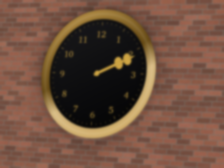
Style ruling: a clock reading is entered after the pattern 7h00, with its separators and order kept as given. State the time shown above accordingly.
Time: 2h11
